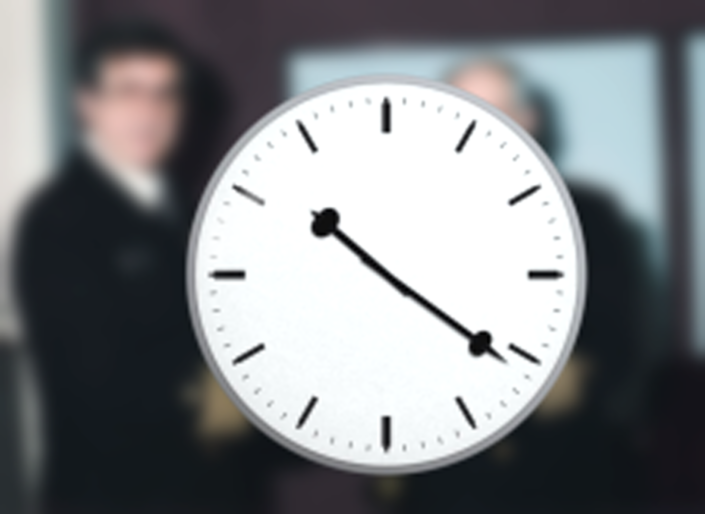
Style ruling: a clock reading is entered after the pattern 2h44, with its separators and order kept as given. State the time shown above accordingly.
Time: 10h21
